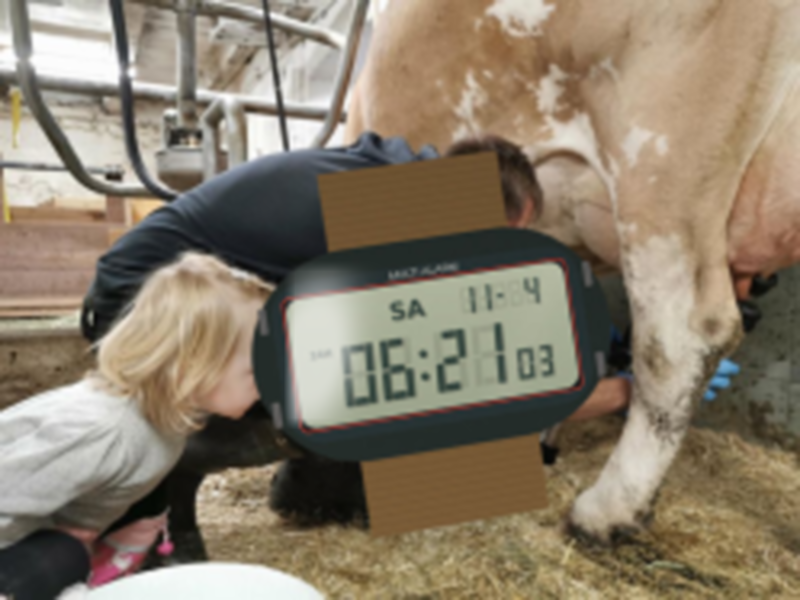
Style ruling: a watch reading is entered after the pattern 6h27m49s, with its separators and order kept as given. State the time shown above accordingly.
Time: 6h21m03s
